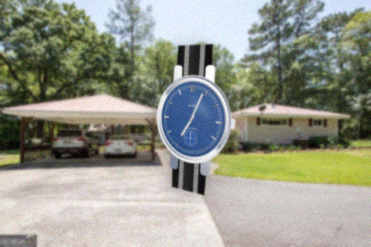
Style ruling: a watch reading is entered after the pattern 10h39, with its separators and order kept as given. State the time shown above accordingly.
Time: 7h04
